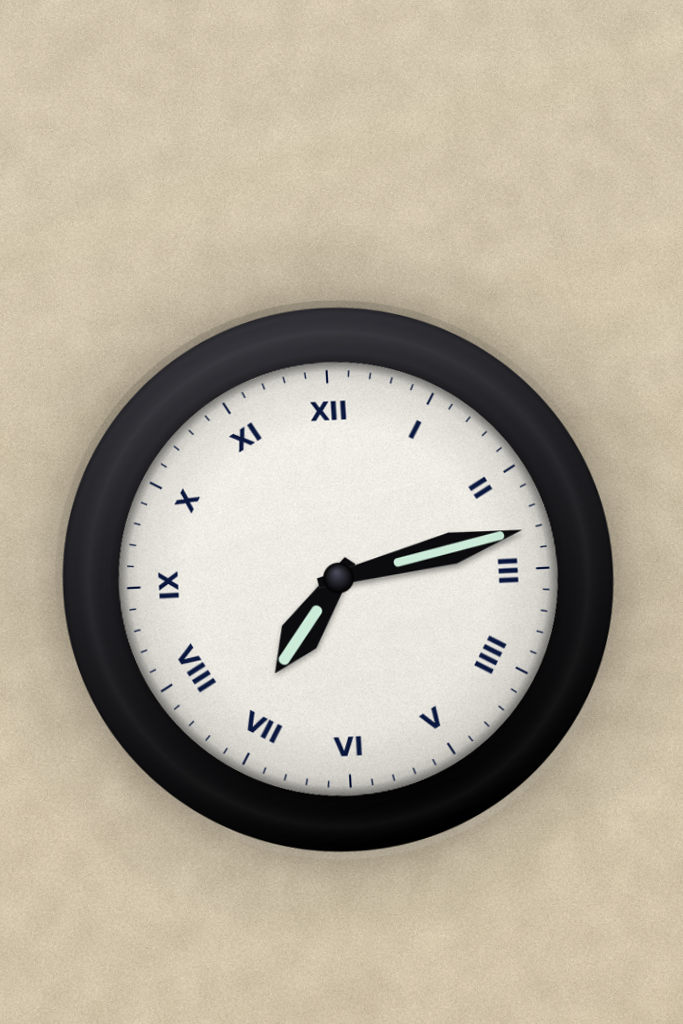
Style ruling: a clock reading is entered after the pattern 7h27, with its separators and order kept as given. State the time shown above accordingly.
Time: 7h13
